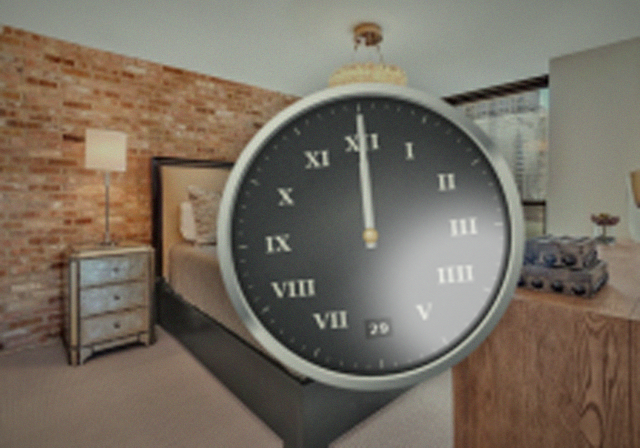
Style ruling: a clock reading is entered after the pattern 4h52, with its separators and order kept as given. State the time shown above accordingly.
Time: 12h00
